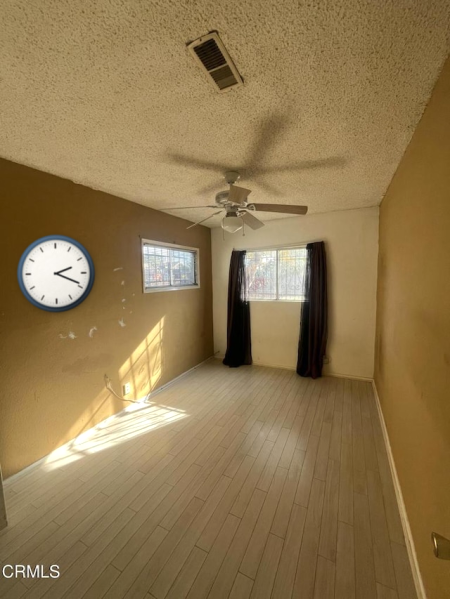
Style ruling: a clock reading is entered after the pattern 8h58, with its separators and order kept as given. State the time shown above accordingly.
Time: 2h19
